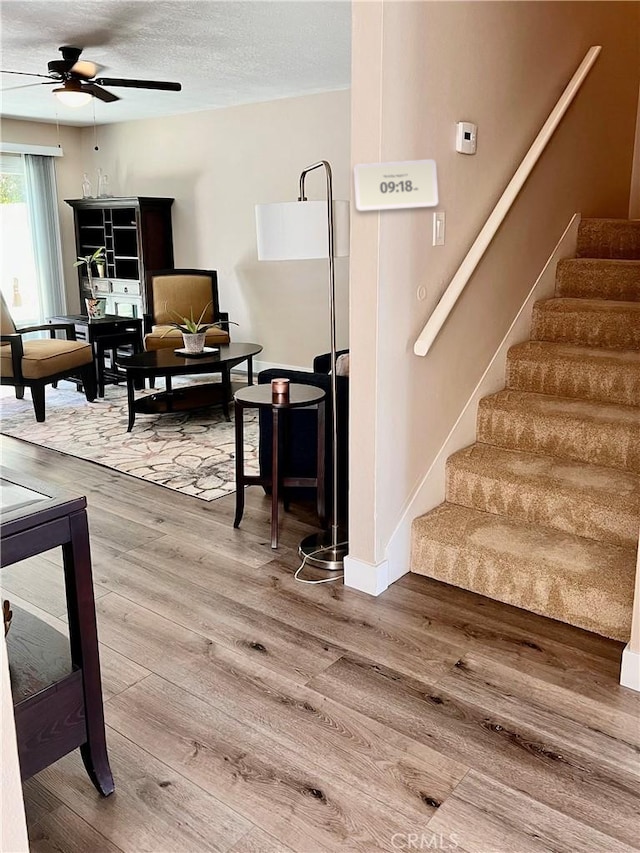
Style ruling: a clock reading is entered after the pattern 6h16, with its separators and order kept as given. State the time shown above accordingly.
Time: 9h18
